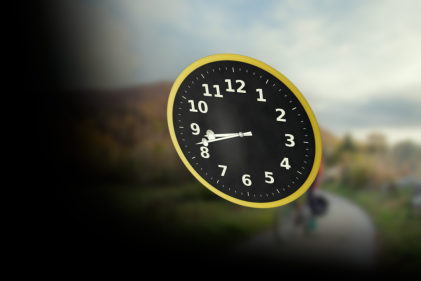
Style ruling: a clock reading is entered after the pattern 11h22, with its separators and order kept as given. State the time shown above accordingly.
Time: 8h42
